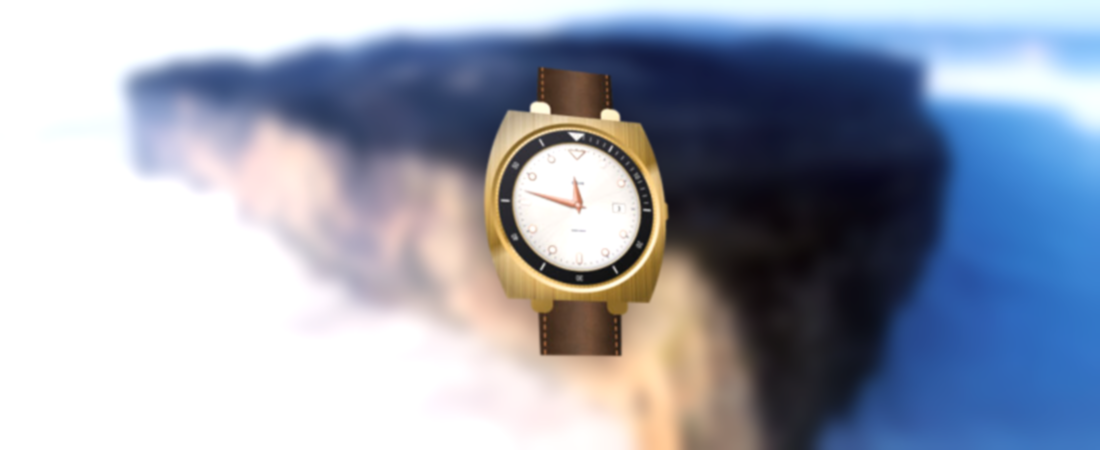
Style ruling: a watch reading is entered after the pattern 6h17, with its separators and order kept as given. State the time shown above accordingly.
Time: 11h47
